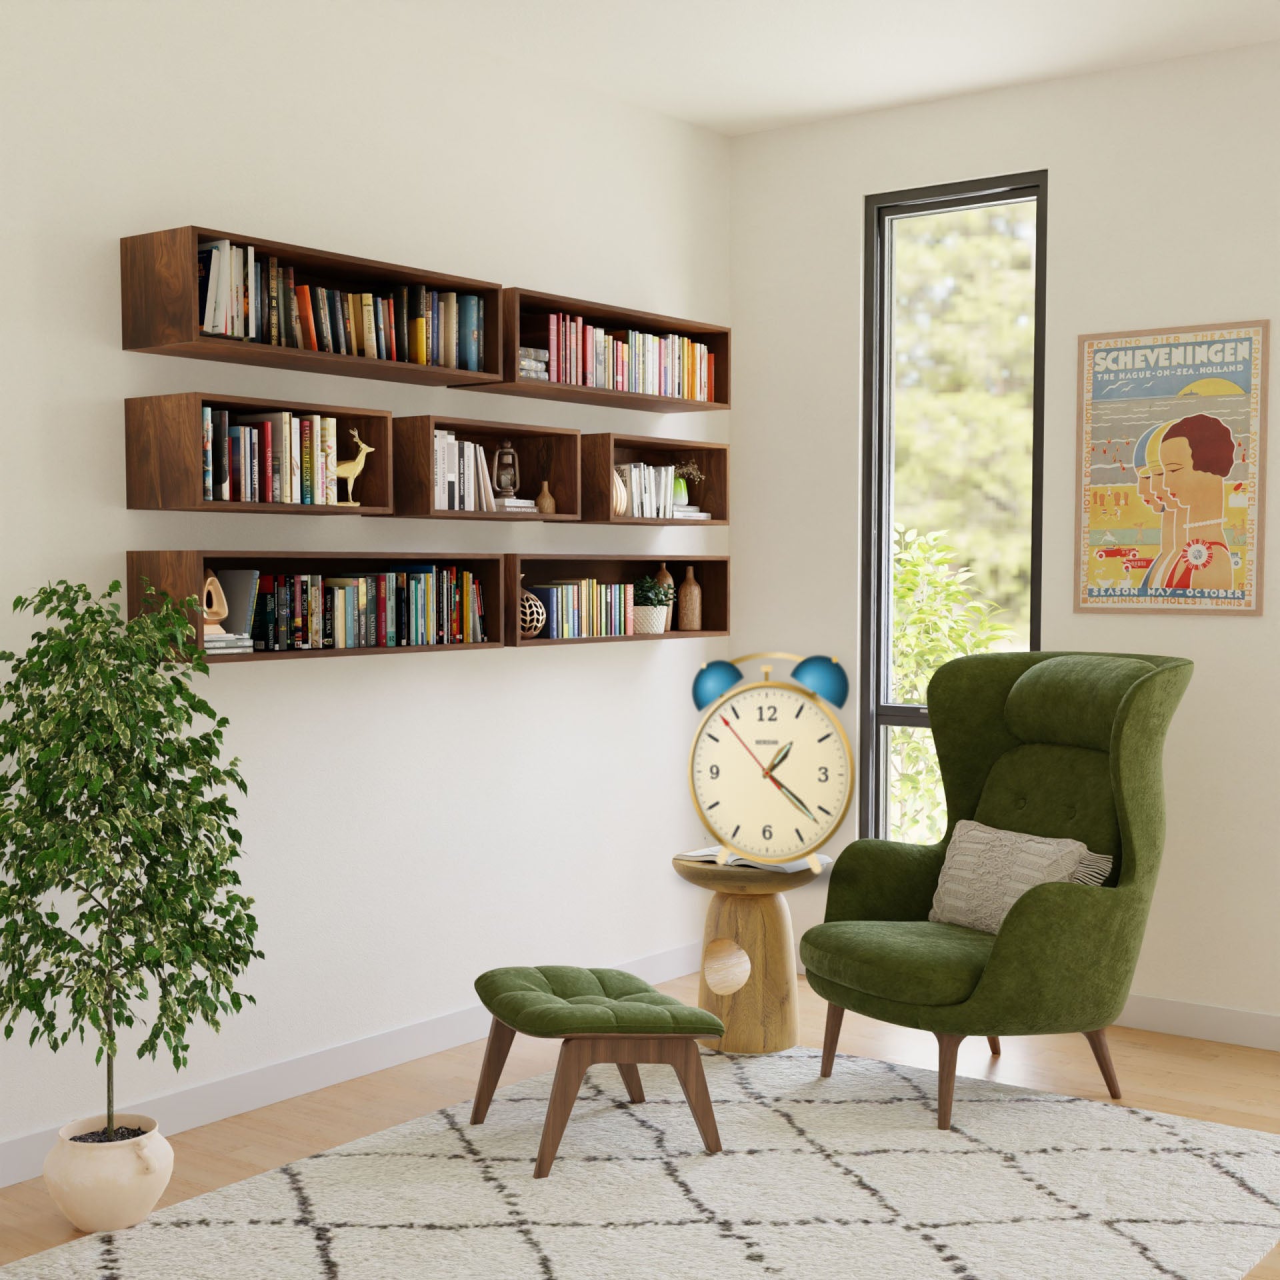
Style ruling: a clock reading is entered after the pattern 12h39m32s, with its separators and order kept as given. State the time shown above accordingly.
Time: 1h21m53s
